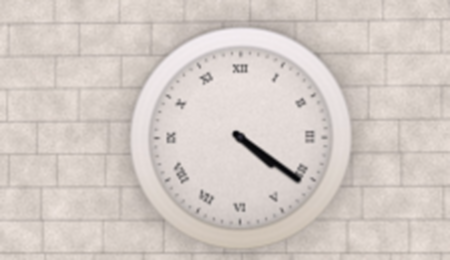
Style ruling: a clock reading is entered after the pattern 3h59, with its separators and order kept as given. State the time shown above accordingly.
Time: 4h21
